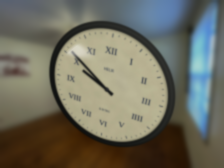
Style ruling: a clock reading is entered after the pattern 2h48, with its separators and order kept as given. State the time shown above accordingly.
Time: 9h51
